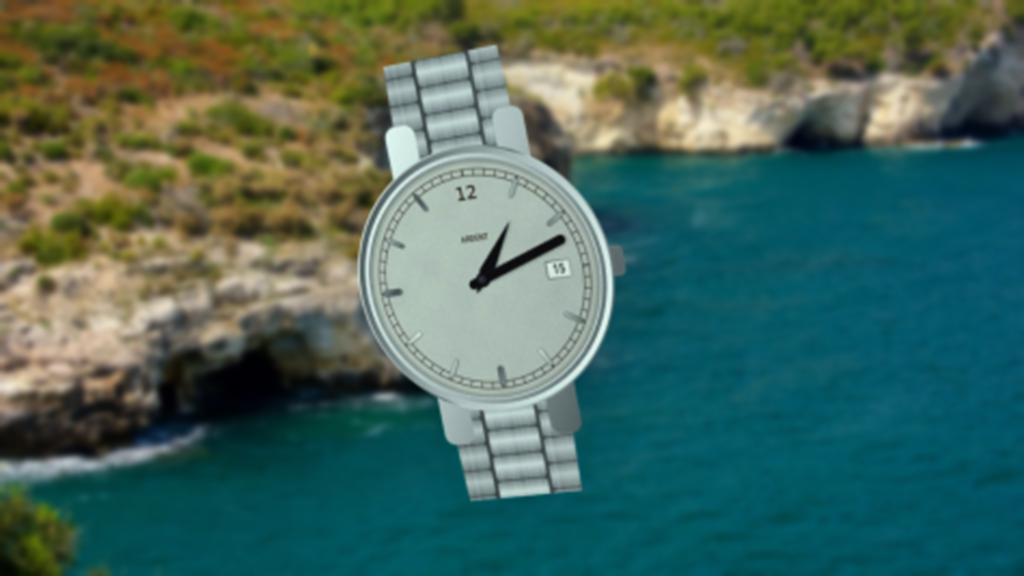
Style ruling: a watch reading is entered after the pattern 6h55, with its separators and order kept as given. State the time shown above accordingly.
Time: 1h12
